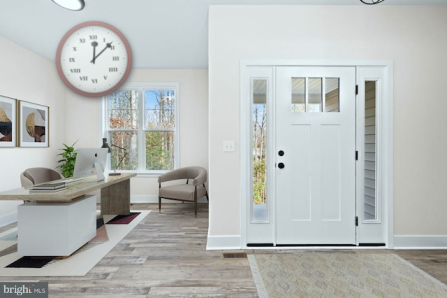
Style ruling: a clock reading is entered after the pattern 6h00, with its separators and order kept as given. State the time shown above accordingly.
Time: 12h08
